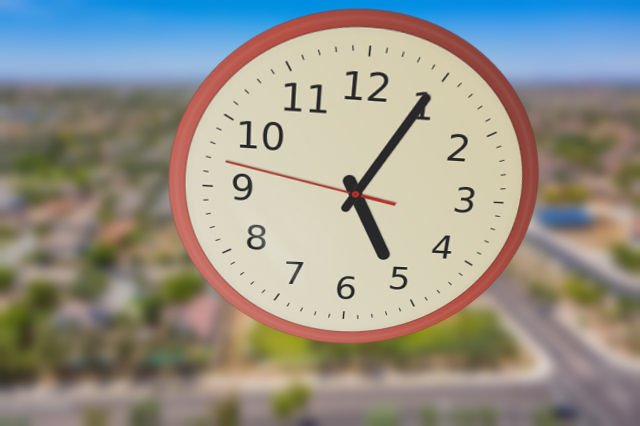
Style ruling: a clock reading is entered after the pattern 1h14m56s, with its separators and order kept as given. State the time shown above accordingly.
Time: 5h04m47s
